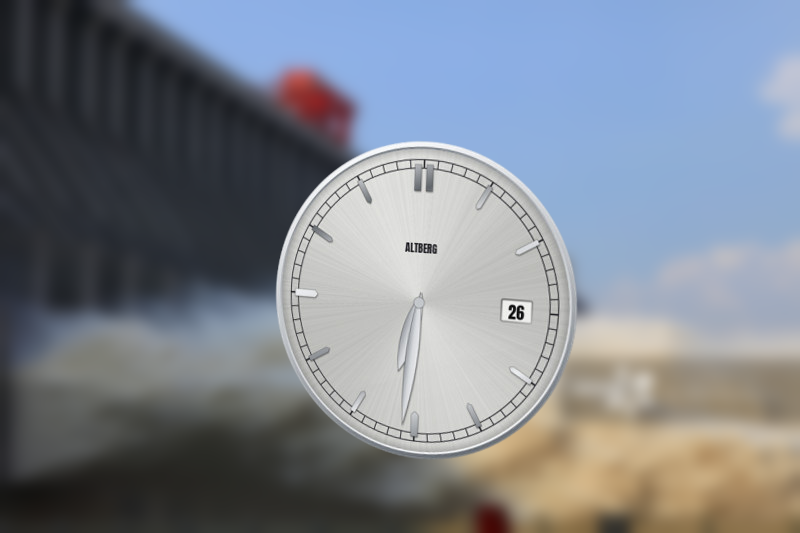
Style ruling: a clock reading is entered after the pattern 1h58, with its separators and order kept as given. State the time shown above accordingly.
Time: 6h31
